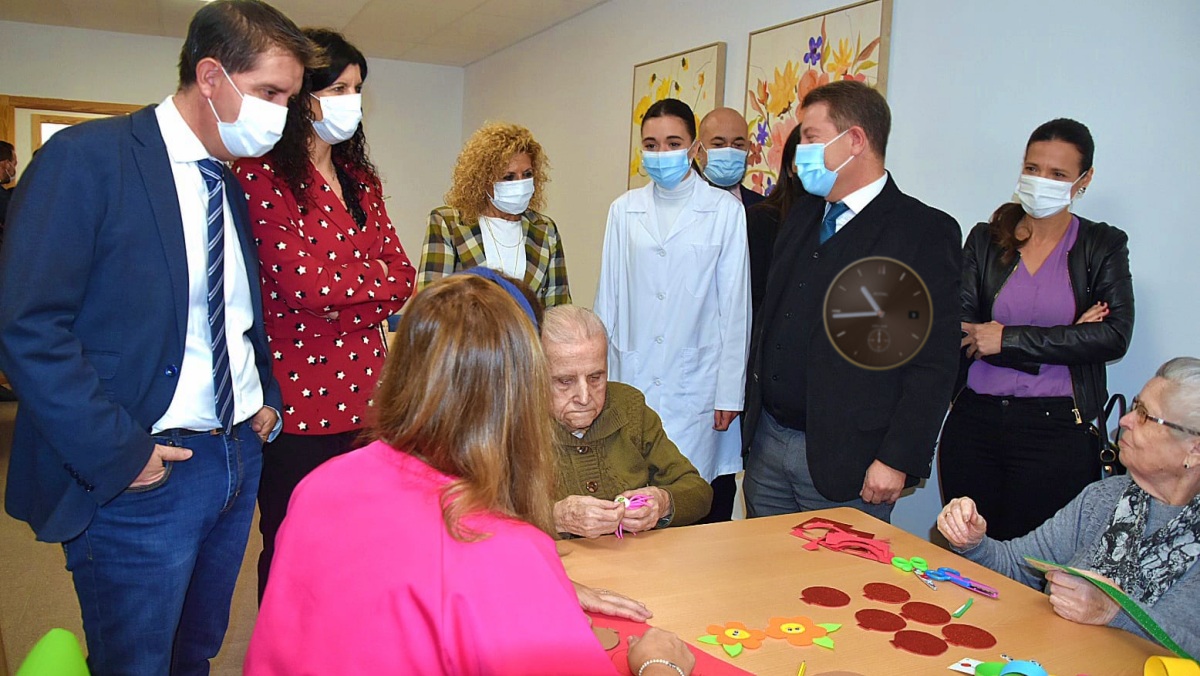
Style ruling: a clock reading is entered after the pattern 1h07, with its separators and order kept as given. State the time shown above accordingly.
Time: 10h44
